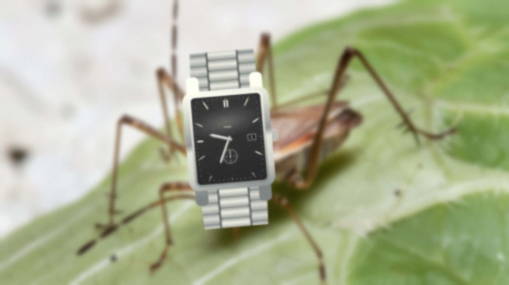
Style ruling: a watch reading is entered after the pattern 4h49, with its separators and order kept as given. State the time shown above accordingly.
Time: 9h34
